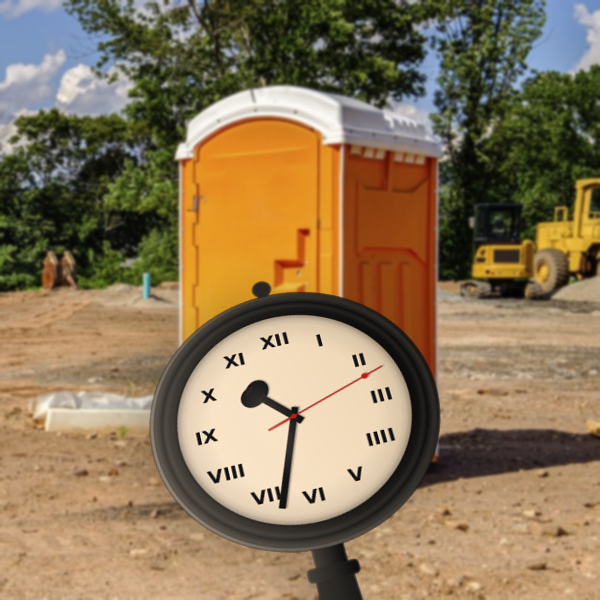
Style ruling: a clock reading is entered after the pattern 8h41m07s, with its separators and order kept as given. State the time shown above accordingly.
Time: 10h33m12s
